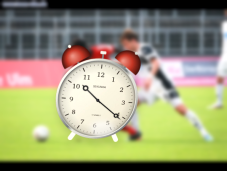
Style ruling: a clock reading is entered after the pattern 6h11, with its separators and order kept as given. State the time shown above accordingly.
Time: 10h21
